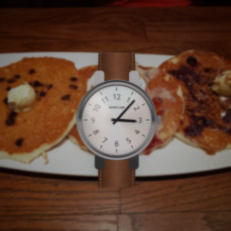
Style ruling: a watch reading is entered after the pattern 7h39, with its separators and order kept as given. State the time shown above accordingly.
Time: 3h07
